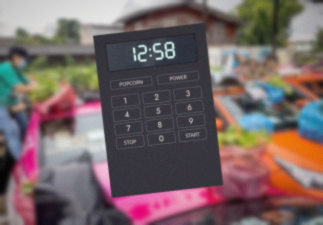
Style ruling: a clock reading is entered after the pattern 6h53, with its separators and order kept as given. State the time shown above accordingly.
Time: 12h58
